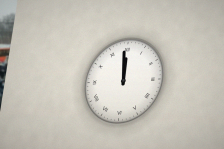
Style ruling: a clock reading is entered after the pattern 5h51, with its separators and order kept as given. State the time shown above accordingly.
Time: 11h59
